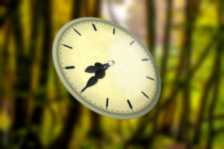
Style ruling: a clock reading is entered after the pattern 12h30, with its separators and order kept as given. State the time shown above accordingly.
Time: 8h40
